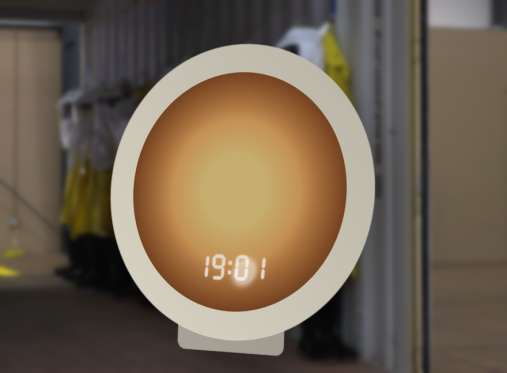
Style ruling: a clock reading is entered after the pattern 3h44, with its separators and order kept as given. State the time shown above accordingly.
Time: 19h01
